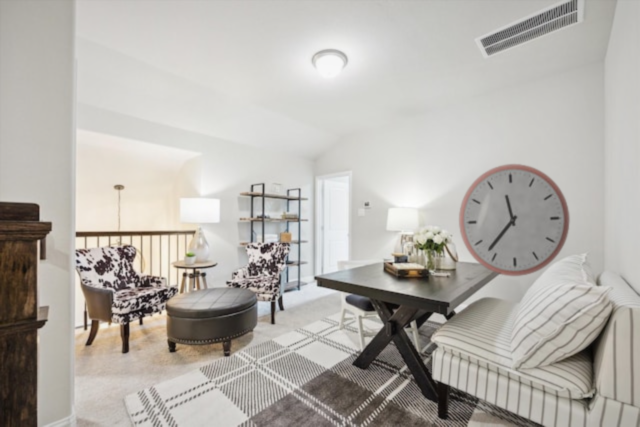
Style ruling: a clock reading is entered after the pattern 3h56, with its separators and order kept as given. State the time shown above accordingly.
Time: 11h37
